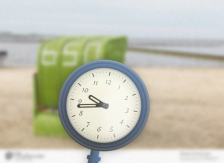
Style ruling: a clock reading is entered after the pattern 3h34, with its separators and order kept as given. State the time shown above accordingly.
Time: 9h43
